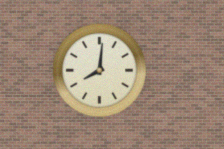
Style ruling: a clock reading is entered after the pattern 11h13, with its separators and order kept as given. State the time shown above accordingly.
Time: 8h01
